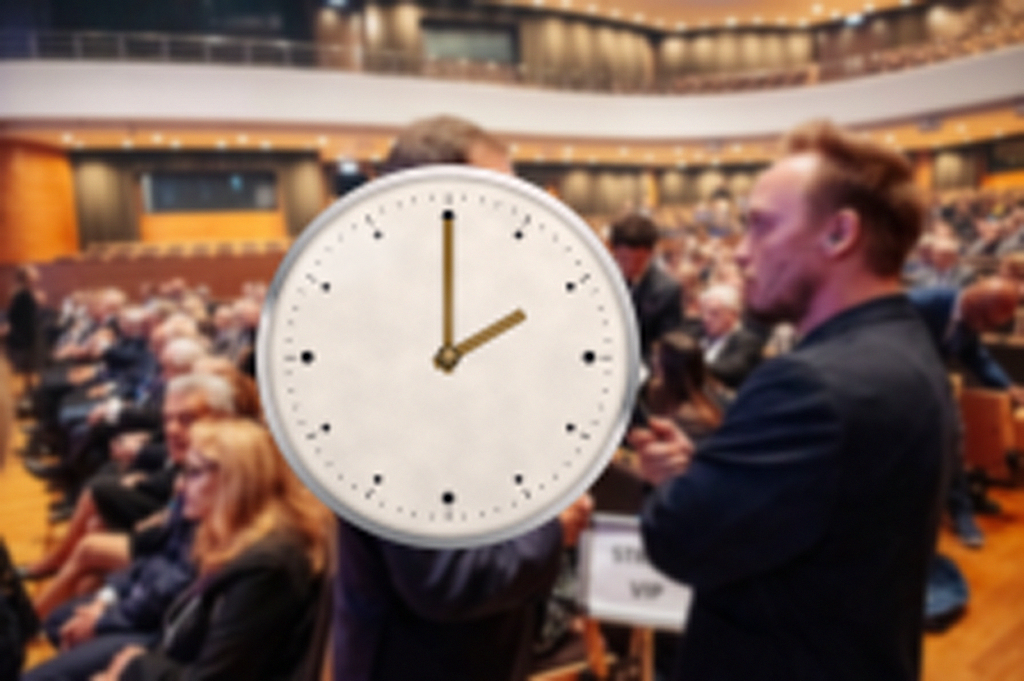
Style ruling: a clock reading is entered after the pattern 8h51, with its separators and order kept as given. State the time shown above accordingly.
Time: 2h00
